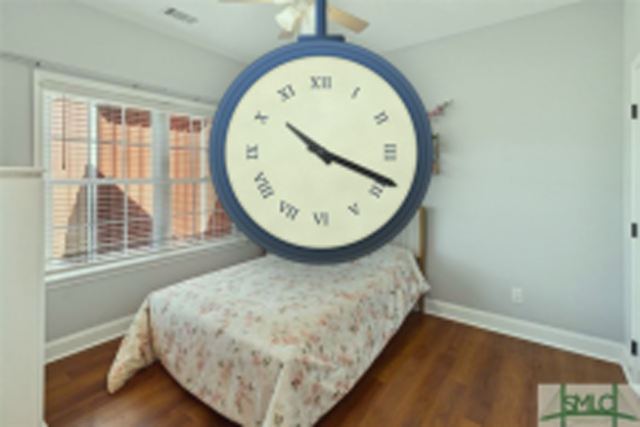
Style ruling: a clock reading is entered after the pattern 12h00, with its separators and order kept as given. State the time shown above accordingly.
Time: 10h19
